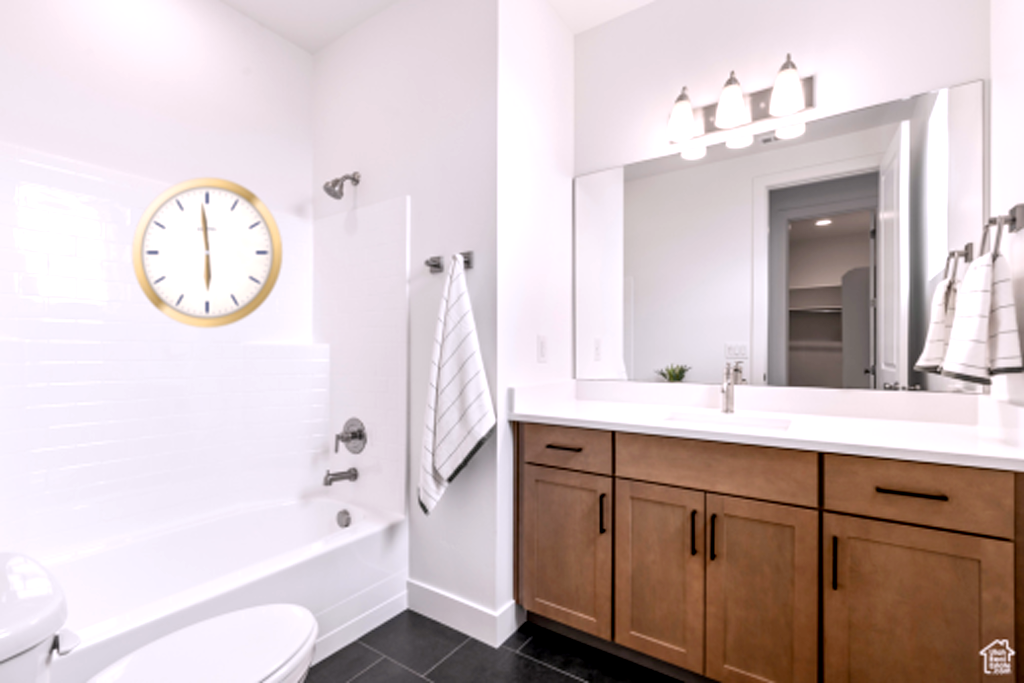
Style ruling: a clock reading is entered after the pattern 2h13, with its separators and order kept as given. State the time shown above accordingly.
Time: 5h59
